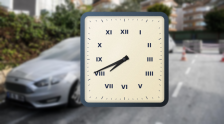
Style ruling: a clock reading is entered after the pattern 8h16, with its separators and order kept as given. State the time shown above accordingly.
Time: 7h41
